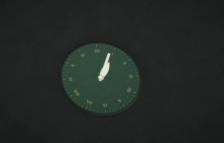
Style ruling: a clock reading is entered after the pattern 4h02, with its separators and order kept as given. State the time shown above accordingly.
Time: 1h04
